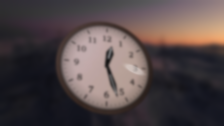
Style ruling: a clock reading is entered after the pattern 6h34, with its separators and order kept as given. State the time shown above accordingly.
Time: 12h27
